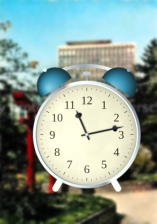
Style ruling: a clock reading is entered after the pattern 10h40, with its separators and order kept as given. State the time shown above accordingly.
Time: 11h13
